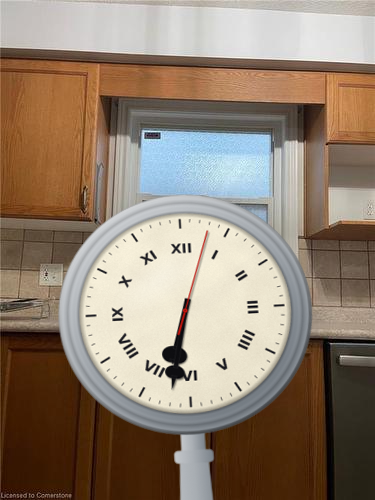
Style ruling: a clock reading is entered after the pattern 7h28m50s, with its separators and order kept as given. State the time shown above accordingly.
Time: 6h32m03s
